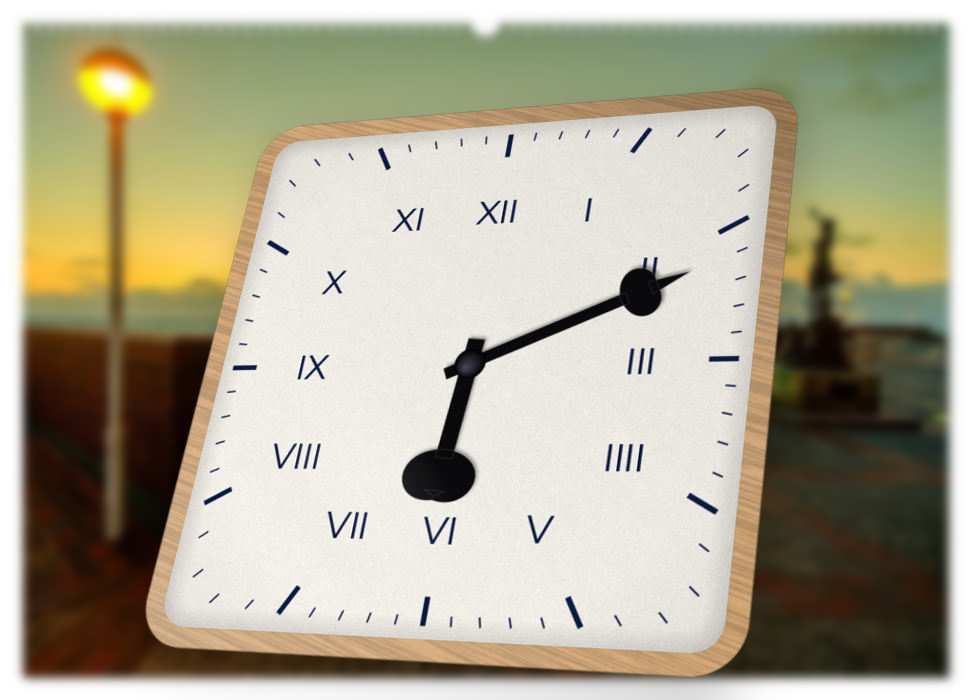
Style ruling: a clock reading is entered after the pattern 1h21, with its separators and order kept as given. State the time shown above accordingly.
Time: 6h11
